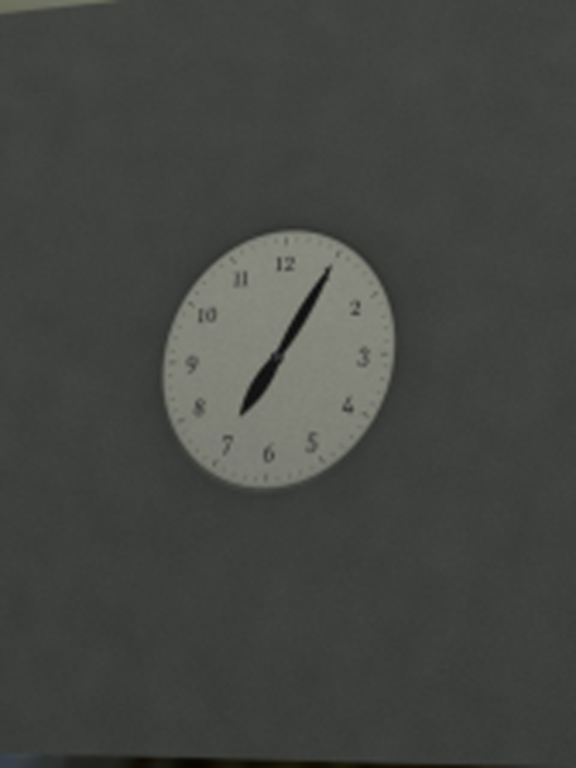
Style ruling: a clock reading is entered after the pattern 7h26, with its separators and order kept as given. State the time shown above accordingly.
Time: 7h05
